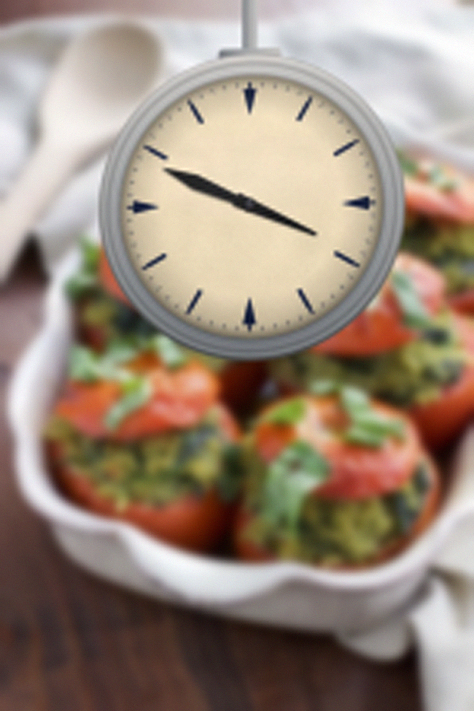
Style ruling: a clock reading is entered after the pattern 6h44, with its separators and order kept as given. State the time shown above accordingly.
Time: 3h49
